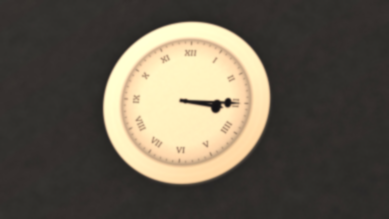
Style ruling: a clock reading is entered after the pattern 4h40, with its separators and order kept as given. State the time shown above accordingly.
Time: 3h15
